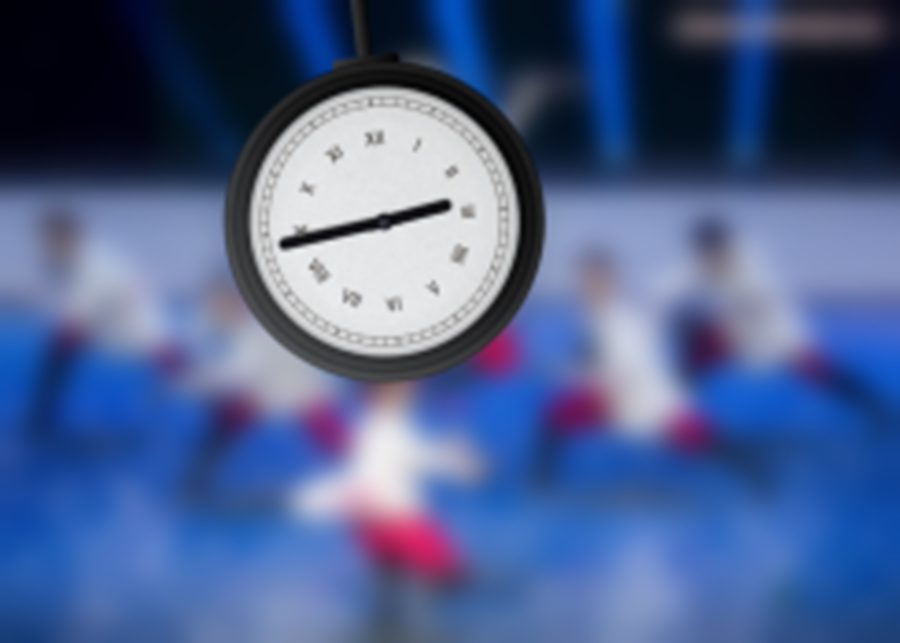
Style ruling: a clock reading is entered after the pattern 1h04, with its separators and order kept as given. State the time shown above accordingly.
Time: 2h44
